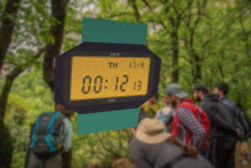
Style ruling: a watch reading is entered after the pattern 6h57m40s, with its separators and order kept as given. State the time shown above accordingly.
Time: 0h12m13s
